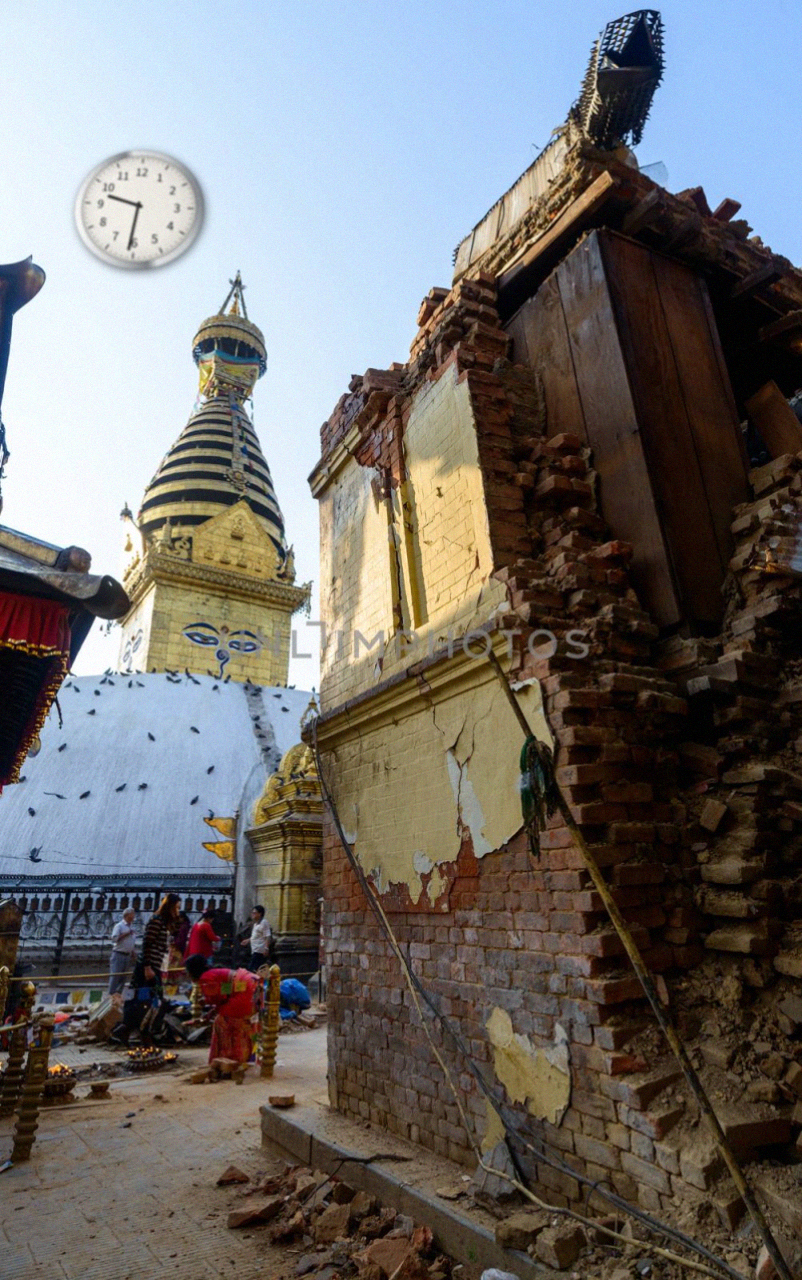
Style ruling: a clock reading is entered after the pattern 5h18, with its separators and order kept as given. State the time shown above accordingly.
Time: 9h31
